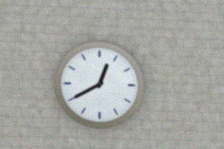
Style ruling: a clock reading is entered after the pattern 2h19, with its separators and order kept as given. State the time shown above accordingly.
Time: 12h40
